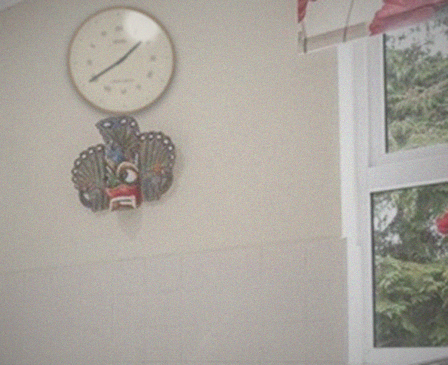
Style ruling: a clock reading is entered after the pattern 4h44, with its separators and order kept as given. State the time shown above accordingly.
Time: 1h40
